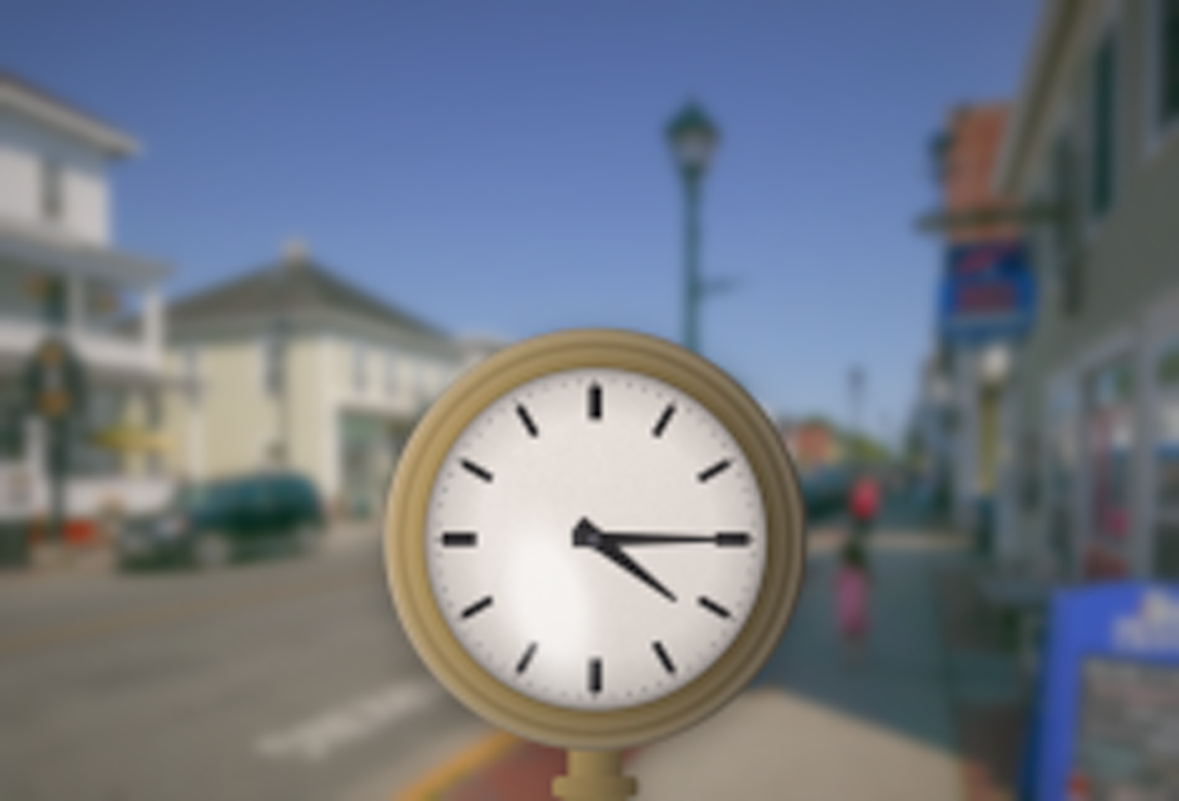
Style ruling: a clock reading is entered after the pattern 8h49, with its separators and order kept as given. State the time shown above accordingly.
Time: 4h15
